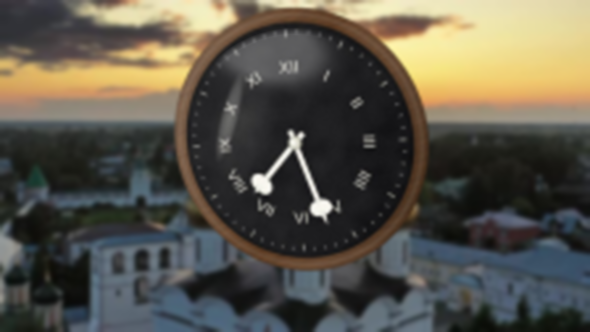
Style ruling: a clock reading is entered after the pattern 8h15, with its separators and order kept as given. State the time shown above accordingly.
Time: 7h27
